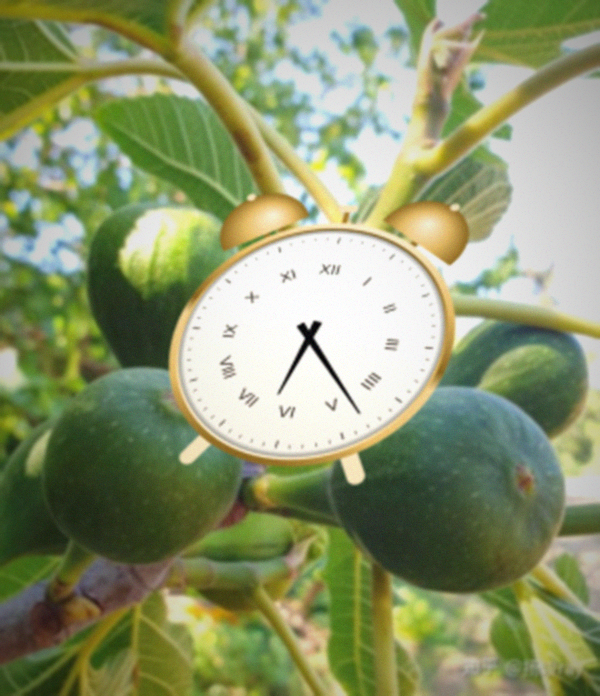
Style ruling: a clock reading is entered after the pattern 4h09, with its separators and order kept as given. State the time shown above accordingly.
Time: 6h23
